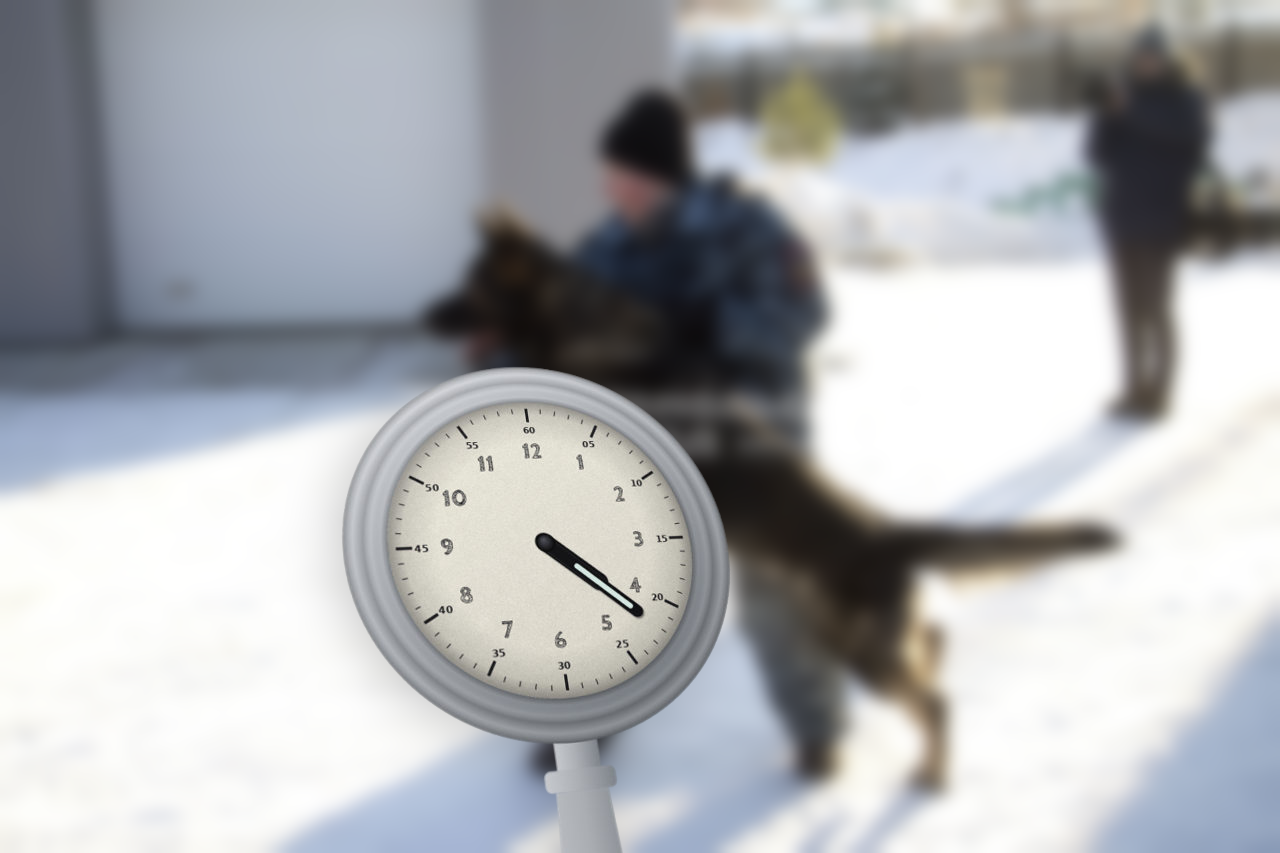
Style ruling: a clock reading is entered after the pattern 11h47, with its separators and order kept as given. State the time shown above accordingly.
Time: 4h22
